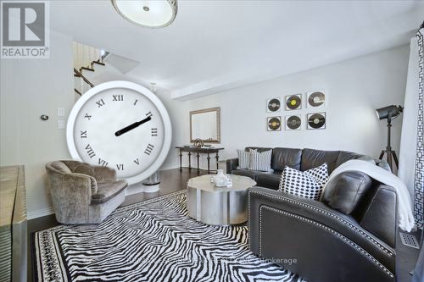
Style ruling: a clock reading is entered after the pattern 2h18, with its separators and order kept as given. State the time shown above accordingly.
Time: 2h11
